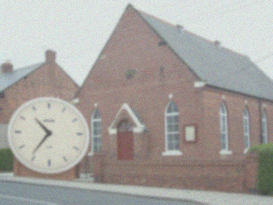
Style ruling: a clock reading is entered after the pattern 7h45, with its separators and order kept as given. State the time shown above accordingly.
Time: 10h36
